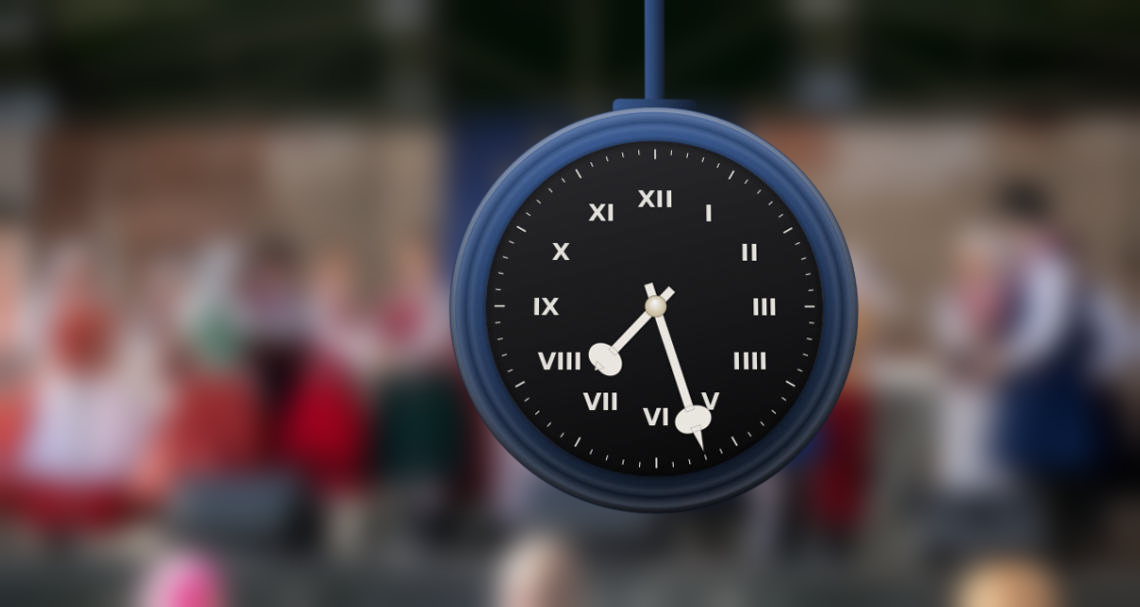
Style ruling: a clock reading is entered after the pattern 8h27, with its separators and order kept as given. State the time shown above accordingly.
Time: 7h27
